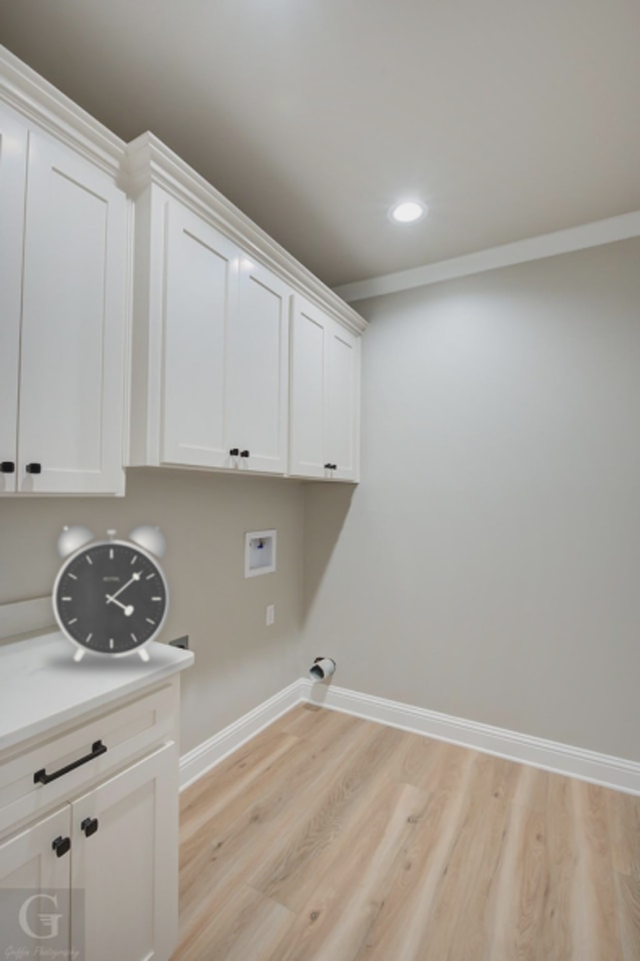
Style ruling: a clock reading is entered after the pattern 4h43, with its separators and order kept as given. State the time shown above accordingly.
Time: 4h08
